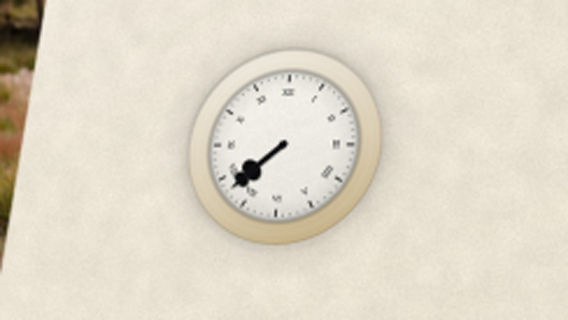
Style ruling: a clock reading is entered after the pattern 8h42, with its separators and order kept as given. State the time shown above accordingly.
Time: 7h38
